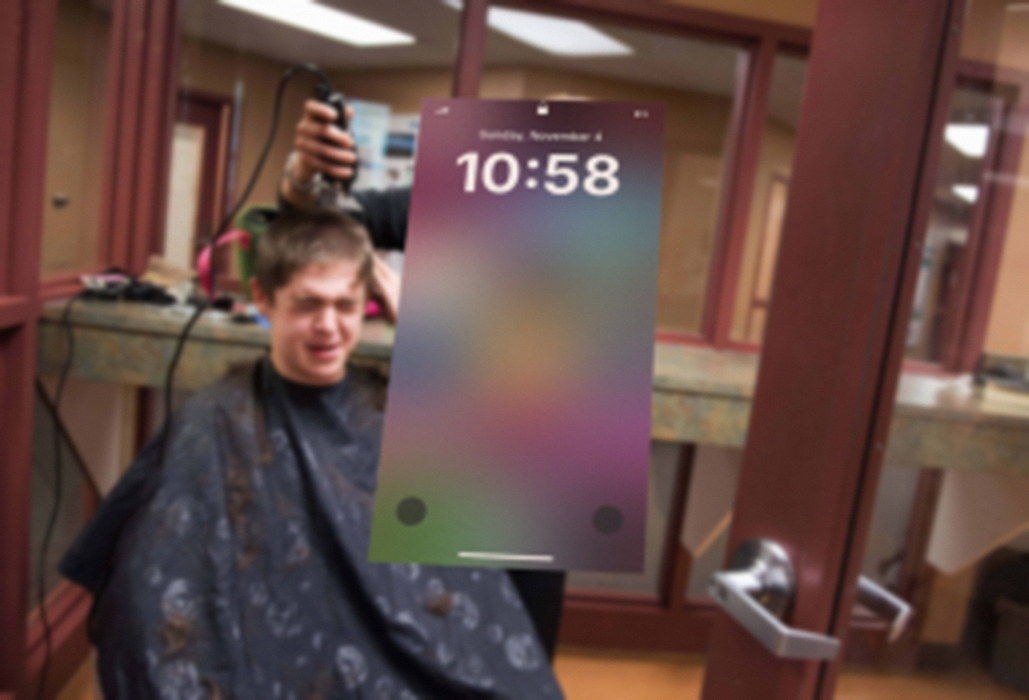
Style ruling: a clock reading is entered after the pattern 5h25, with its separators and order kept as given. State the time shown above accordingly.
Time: 10h58
